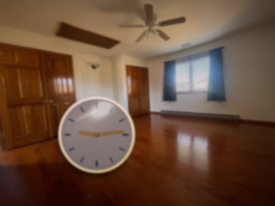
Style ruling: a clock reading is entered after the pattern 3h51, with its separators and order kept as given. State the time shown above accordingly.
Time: 9h14
